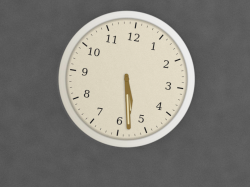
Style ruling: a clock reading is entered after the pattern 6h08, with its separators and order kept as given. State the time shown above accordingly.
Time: 5h28
